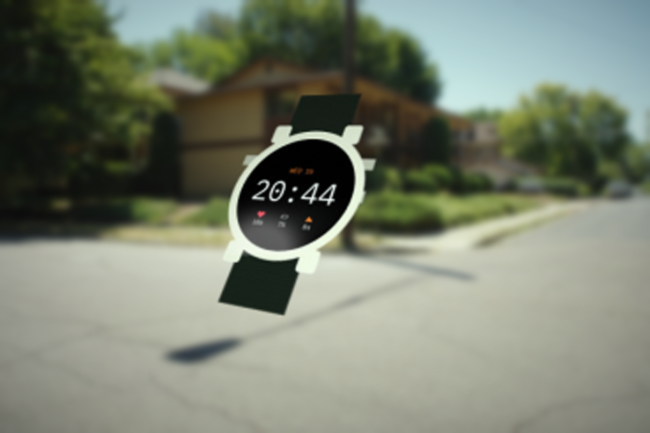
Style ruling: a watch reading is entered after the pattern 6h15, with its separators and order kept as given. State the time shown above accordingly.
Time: 20h44
